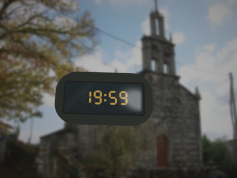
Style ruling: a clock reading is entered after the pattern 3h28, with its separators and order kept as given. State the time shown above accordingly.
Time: 19h59
